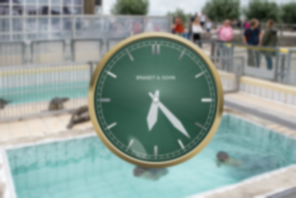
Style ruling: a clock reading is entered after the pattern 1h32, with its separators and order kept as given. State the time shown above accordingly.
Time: 6h23
